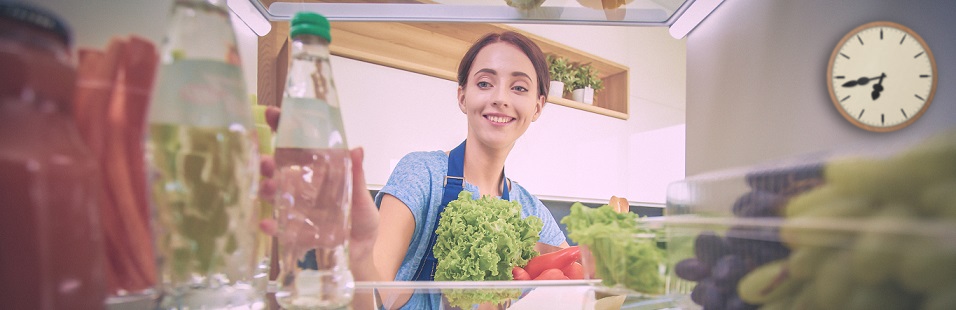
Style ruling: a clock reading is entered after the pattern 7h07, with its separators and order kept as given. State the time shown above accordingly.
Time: 6h43
